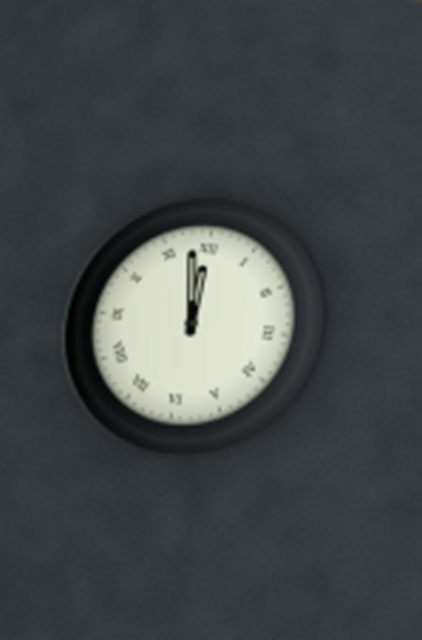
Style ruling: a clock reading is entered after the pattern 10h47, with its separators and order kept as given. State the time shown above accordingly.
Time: 11h58
